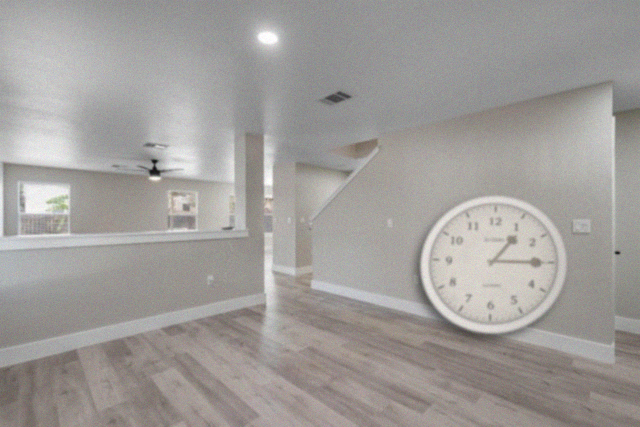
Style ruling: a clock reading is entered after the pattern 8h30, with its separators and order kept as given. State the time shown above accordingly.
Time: 1h15
